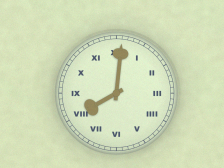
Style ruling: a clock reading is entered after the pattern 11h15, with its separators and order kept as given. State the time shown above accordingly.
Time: 8h01
